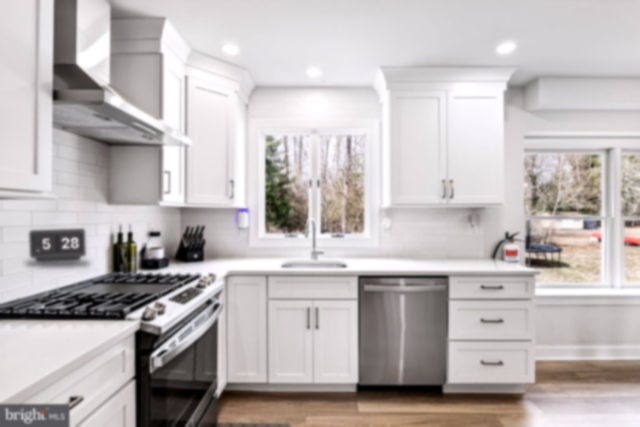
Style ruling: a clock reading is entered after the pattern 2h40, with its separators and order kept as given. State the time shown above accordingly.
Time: 5h28
